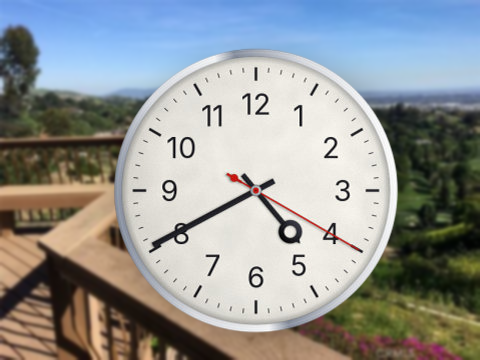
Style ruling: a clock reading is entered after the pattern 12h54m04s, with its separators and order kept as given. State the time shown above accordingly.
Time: 4h40m20s
